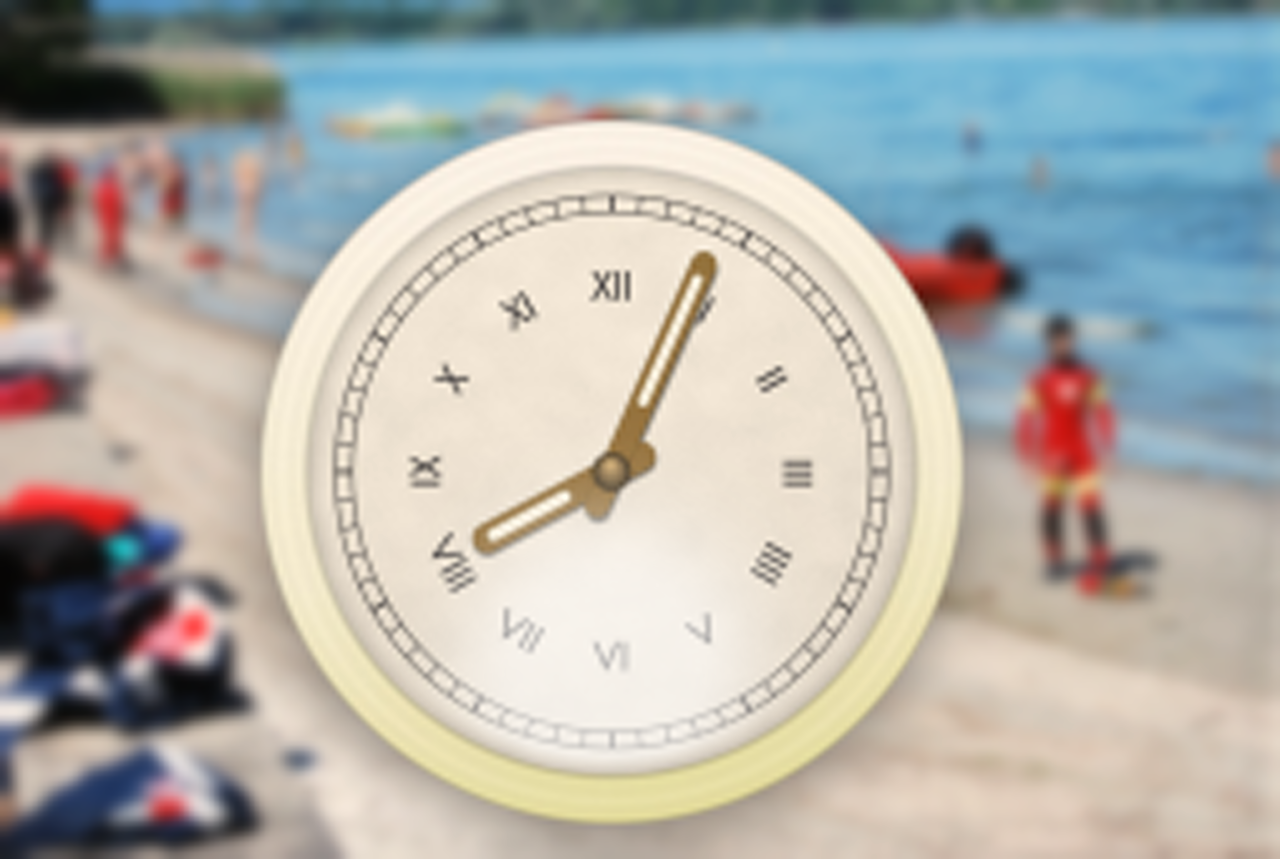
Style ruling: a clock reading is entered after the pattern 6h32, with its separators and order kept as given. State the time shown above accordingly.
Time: 8h04
